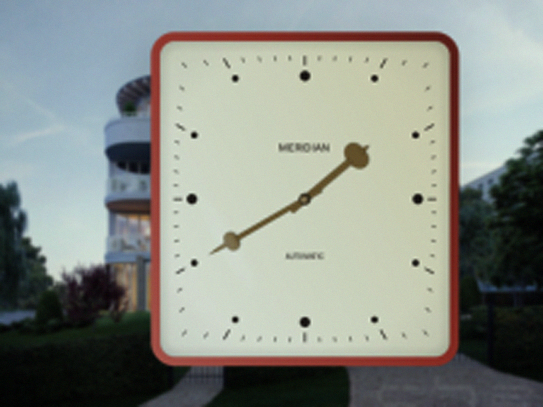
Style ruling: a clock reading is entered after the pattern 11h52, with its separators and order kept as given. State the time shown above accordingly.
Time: 1h40
